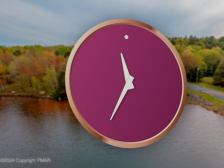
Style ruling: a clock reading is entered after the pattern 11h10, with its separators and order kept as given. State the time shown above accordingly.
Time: 11h35
